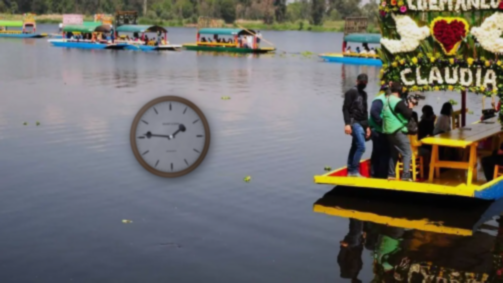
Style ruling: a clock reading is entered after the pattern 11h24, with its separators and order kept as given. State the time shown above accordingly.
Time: 1h46
